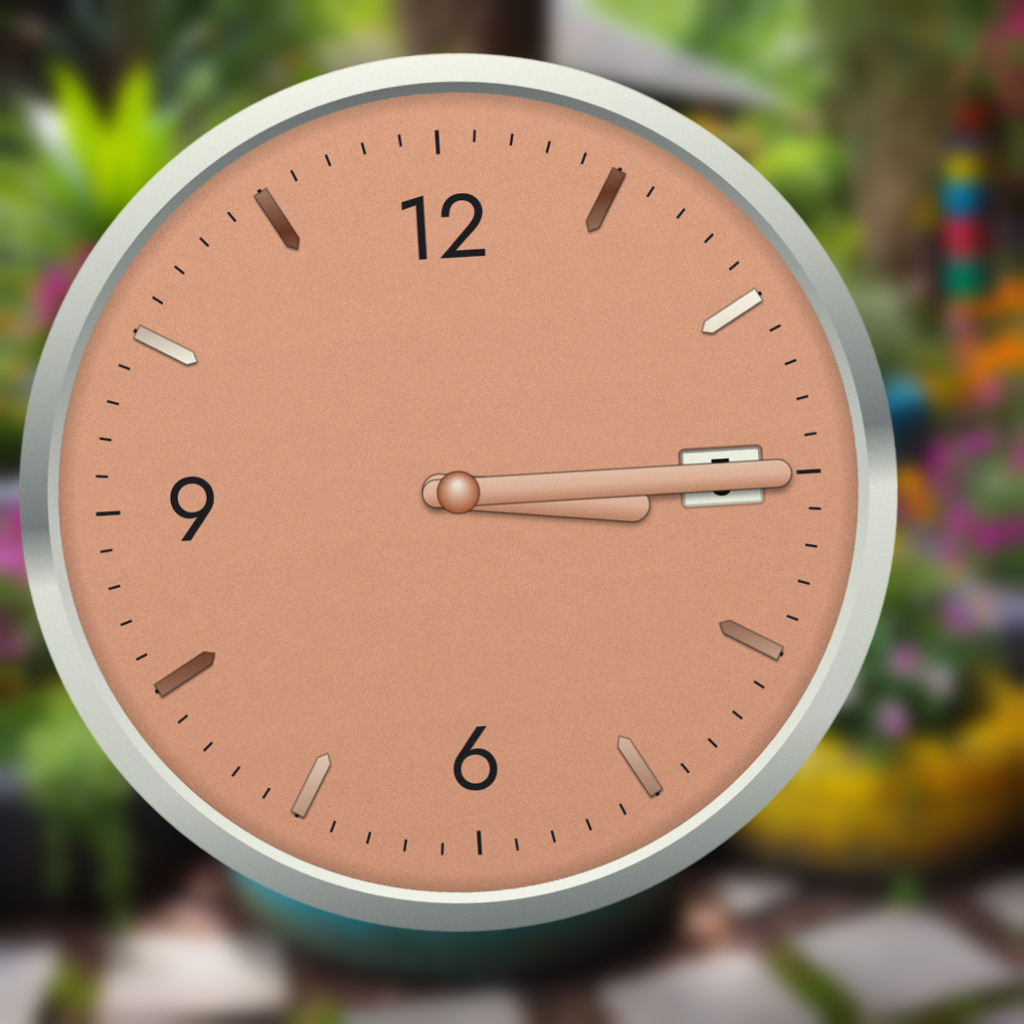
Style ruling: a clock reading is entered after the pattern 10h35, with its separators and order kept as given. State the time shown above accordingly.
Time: 3h15
